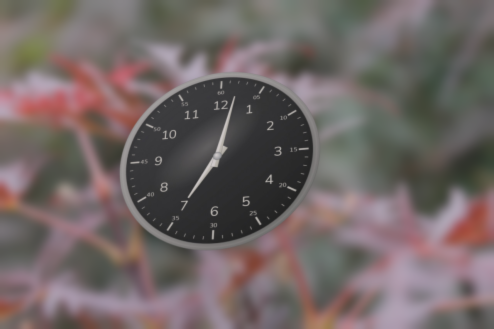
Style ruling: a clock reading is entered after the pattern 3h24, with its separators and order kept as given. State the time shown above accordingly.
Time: 7h02
